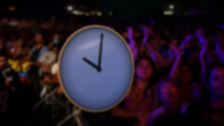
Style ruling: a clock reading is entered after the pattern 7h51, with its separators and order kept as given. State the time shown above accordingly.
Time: 10h01
